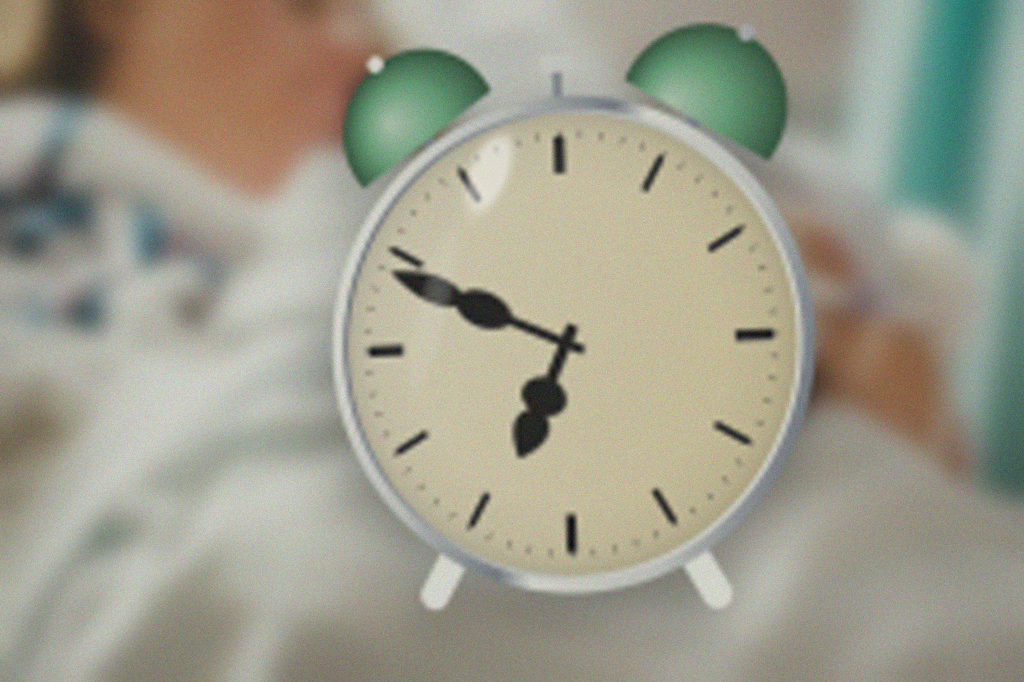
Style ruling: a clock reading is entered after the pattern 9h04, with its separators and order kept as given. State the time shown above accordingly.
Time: 6h49
